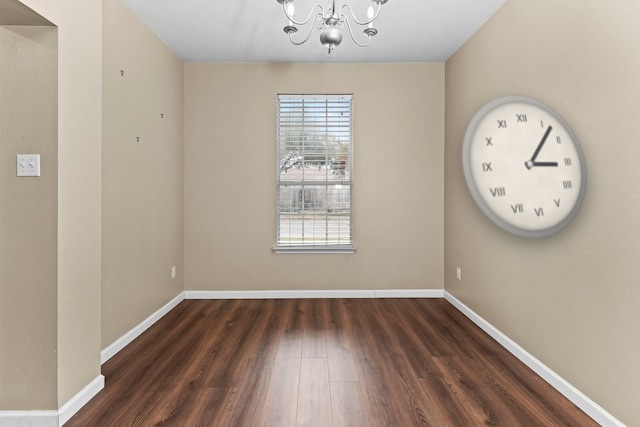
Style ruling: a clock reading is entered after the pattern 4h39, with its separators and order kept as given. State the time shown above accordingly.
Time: 3h07
